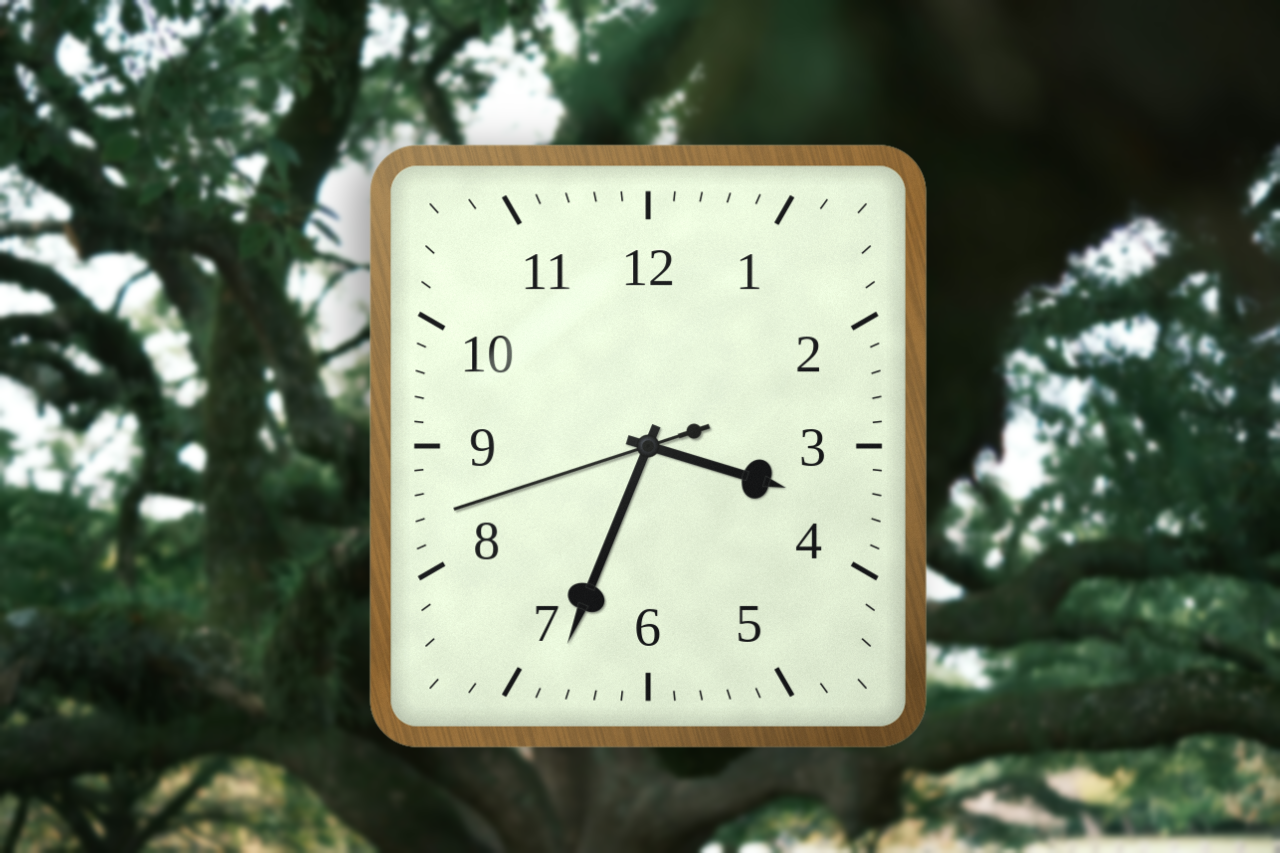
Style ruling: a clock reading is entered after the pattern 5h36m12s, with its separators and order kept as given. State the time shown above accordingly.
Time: 3h33m42s
